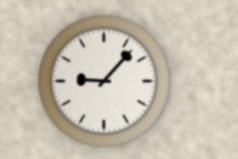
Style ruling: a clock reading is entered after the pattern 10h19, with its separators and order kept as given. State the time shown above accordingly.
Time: 9h07
